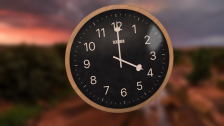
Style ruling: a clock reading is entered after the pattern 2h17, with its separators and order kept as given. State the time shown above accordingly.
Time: 4h00
